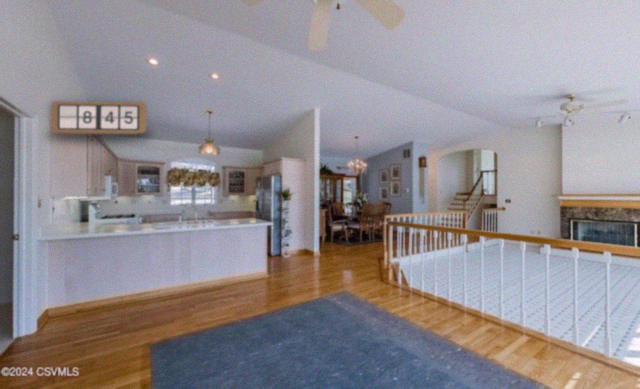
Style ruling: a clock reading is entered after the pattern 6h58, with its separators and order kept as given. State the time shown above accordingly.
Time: 8h45
